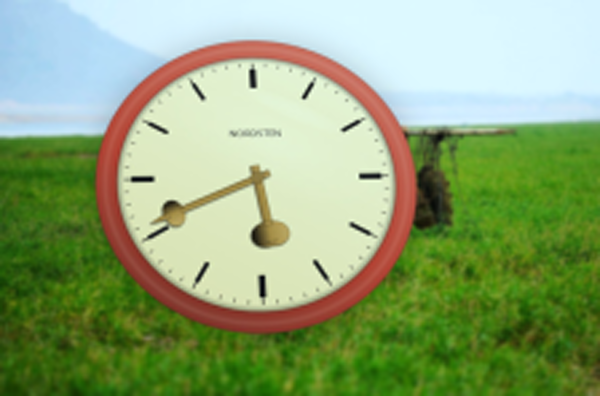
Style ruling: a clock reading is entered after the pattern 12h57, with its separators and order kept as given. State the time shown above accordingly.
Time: 5h41
